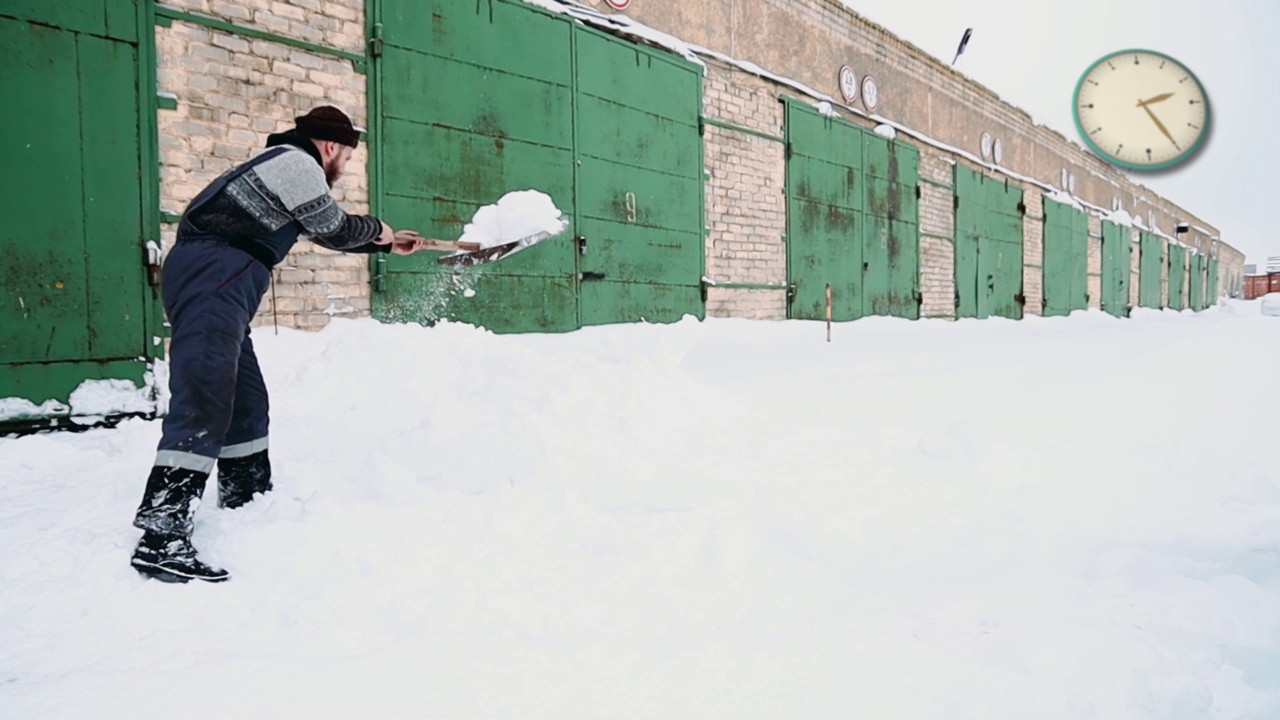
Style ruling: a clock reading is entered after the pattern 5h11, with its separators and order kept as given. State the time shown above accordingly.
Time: 2h25
